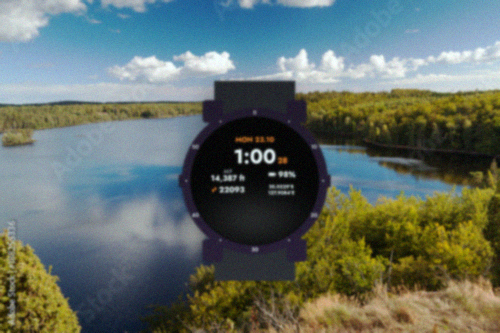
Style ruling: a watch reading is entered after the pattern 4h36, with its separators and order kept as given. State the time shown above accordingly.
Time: 1h00
